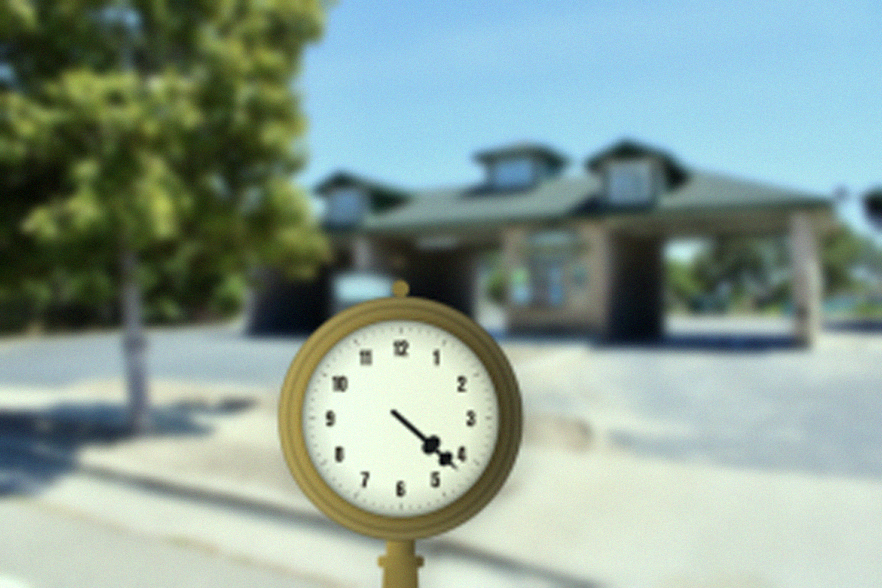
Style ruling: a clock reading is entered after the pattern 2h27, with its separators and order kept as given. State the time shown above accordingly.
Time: 4h22
